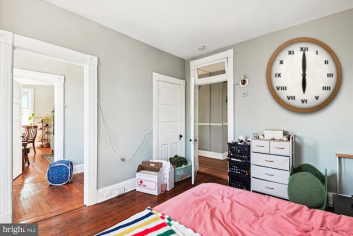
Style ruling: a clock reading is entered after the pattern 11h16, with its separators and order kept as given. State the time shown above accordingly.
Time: 6h00
